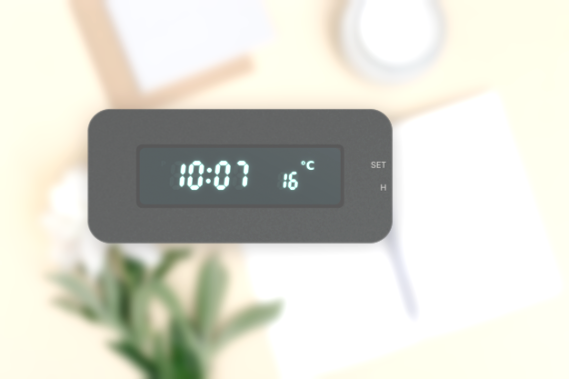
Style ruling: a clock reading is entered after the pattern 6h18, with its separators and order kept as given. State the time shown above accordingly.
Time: 10h07
